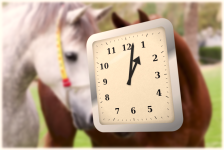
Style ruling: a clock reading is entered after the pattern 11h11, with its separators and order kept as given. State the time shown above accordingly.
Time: 1h02
